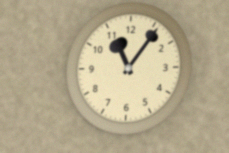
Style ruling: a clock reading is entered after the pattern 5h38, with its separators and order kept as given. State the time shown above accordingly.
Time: 11h06
